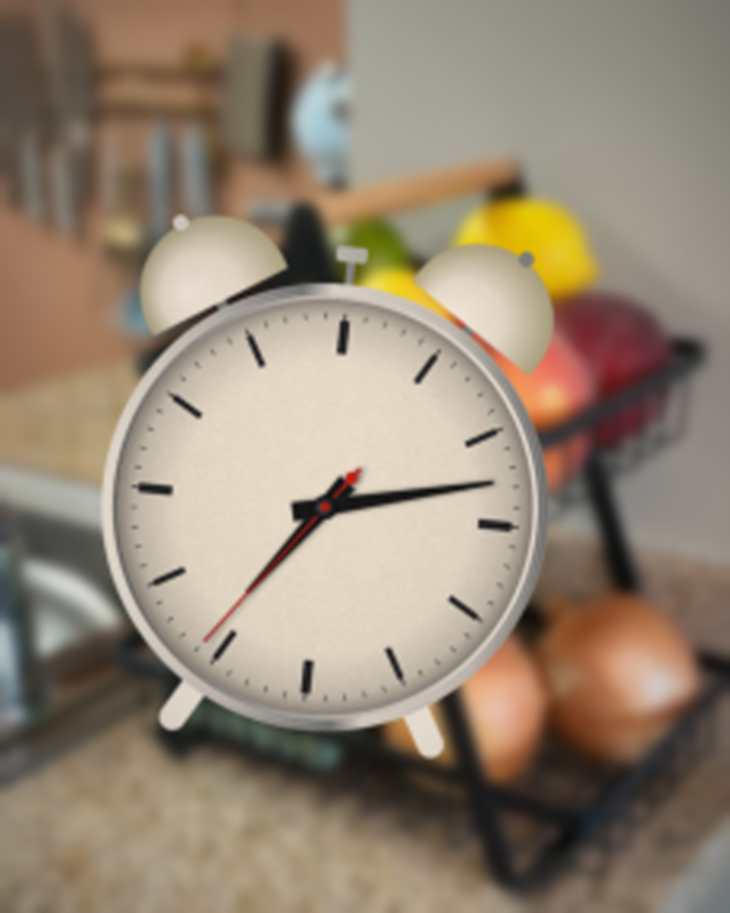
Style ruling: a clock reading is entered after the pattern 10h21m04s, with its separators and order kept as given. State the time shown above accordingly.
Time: 7h12m36s
